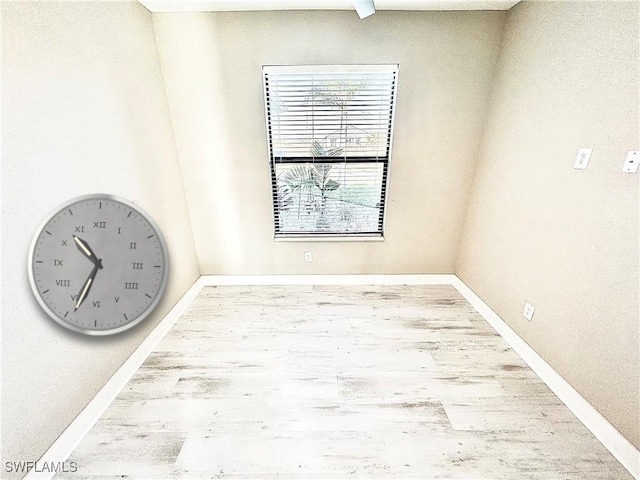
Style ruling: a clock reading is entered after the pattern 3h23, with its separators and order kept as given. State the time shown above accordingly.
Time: 10h34
